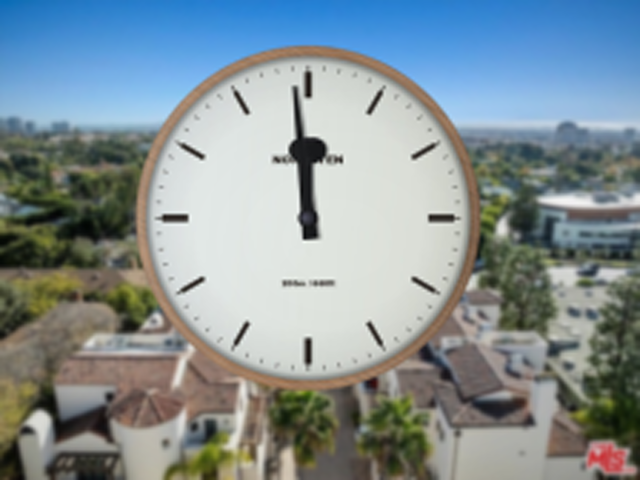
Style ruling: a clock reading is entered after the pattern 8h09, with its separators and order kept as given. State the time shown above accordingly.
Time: 11h59
